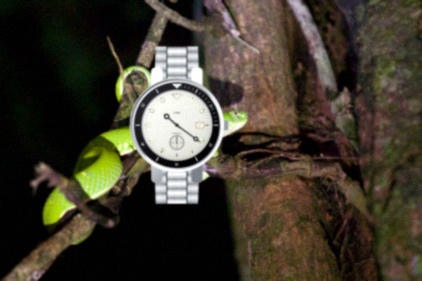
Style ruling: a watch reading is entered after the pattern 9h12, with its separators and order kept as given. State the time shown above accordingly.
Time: 10h21
